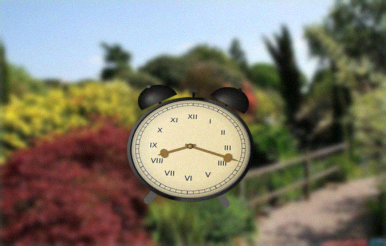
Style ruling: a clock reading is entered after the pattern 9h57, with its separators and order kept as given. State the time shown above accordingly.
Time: 8h18
